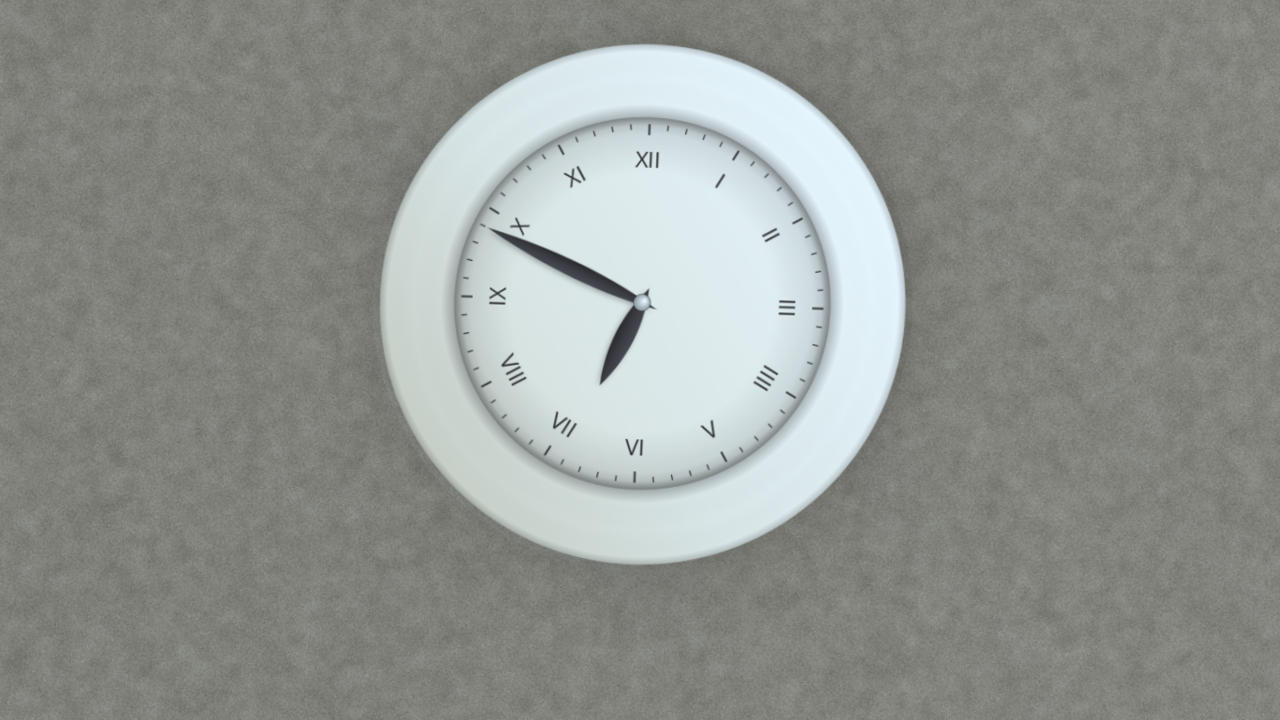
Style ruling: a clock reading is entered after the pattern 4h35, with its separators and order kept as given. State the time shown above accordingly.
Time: 6h49
